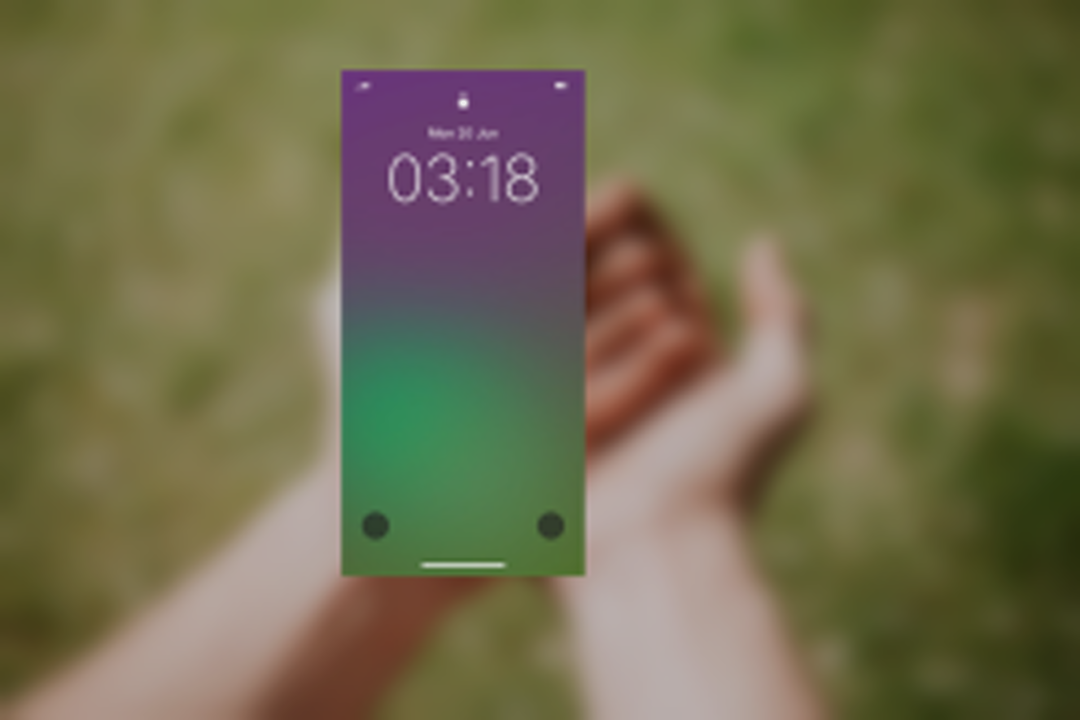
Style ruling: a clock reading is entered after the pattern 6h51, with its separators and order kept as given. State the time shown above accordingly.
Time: 3h18
